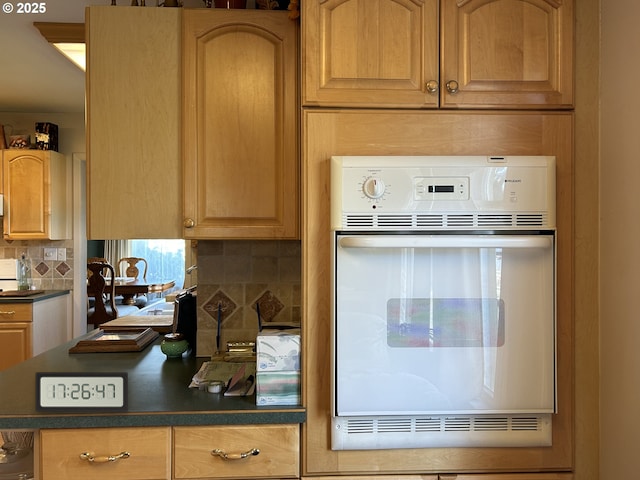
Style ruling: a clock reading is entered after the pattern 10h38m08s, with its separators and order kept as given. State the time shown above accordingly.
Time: 17h26m47s
